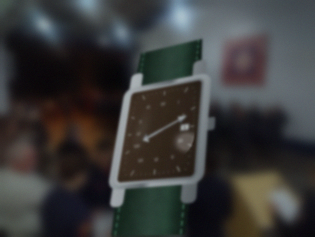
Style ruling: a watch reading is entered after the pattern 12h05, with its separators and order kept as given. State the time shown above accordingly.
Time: 8h11
